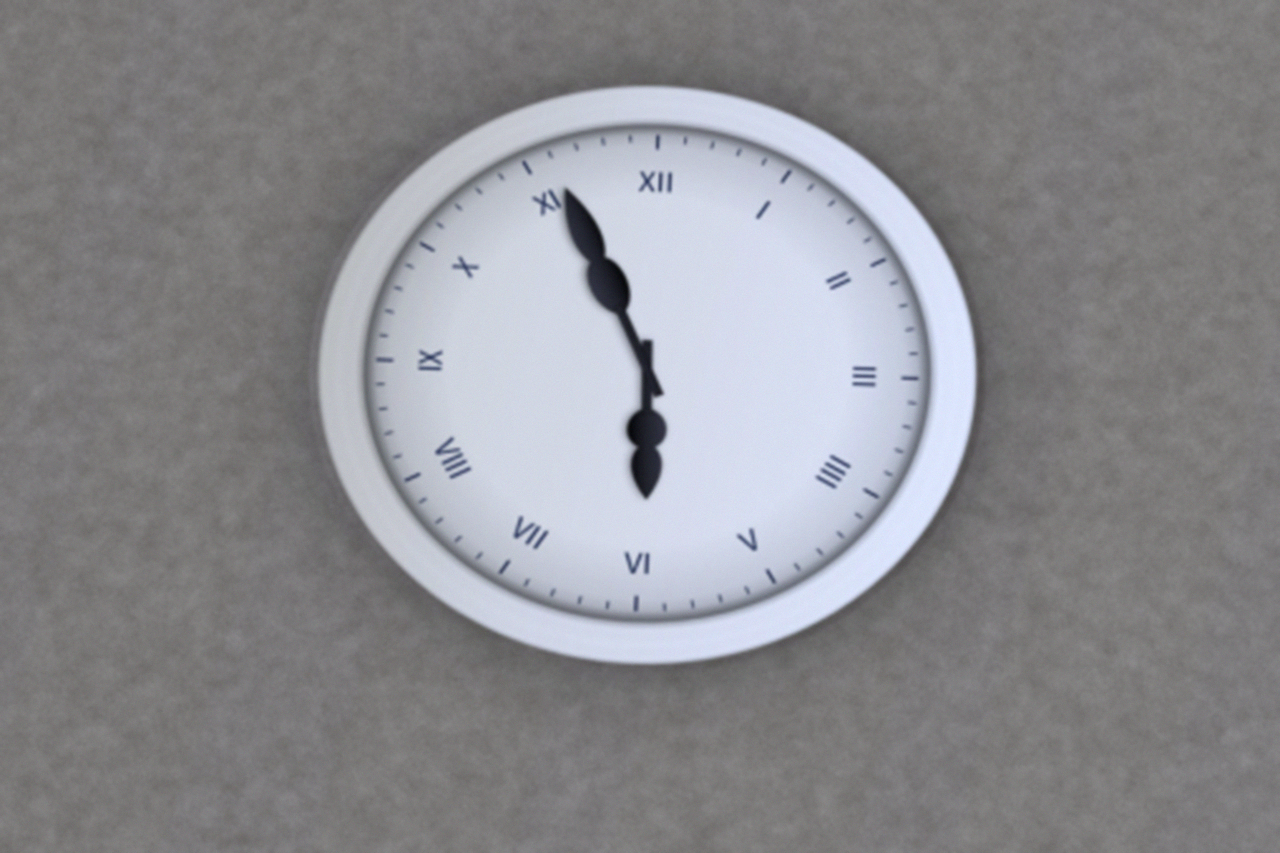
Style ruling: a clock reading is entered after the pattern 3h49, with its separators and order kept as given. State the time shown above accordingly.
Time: 5h56
